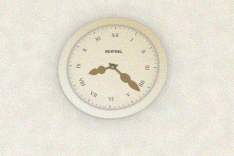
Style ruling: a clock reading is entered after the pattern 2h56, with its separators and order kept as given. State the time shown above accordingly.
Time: 8h22
